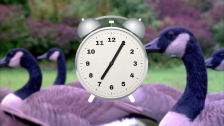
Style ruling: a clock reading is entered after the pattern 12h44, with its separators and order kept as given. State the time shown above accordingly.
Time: 7h05
